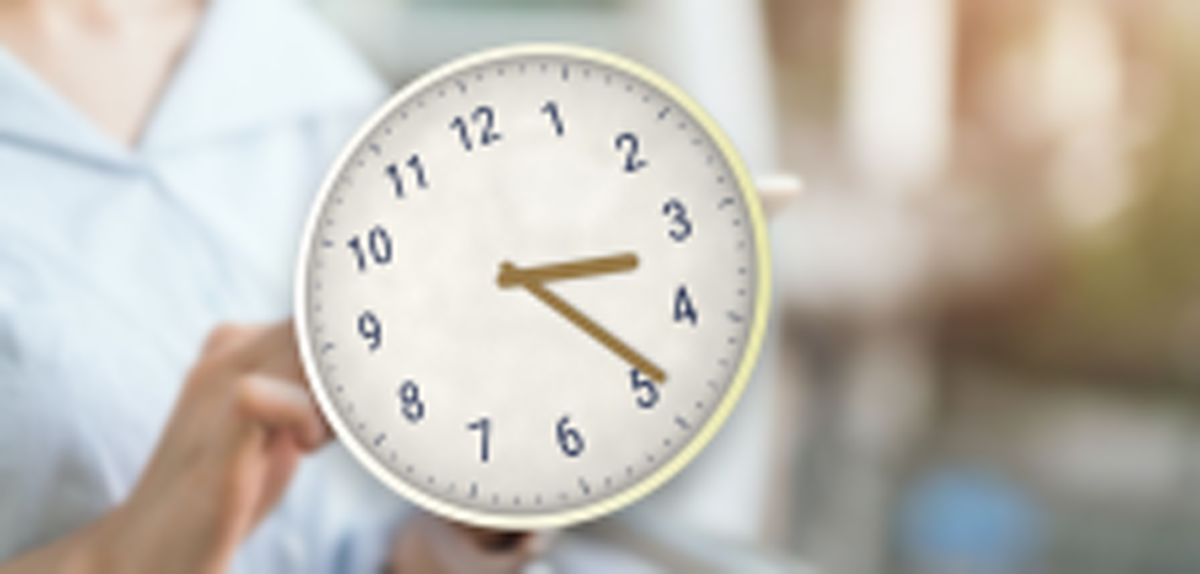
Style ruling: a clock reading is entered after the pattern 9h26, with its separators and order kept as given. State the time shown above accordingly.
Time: 3h24
